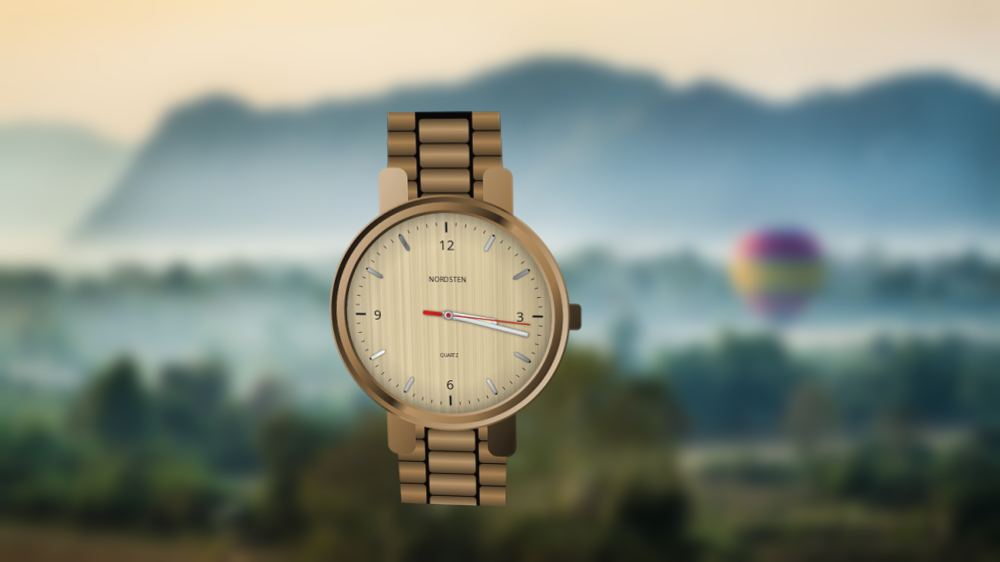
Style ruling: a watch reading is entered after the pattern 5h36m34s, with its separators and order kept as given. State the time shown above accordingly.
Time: 3h17m16s
